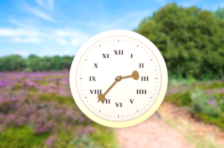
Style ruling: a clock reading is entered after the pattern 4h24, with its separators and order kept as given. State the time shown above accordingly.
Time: 2h37
